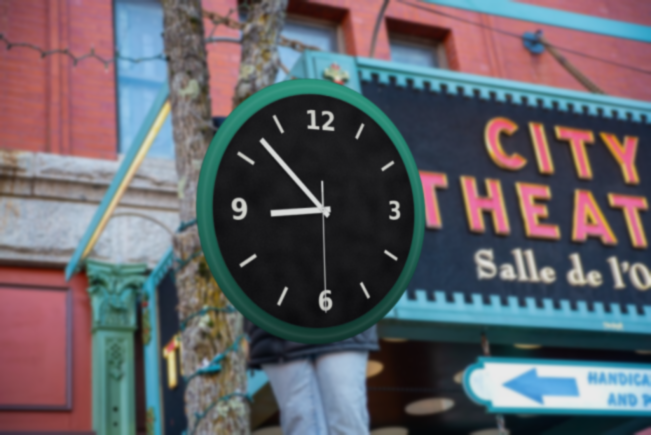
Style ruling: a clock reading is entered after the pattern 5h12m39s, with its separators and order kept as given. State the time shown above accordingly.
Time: 8h52m30s
